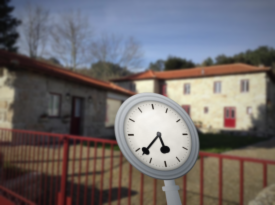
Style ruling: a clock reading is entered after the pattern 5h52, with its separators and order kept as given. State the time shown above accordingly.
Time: 5h38
